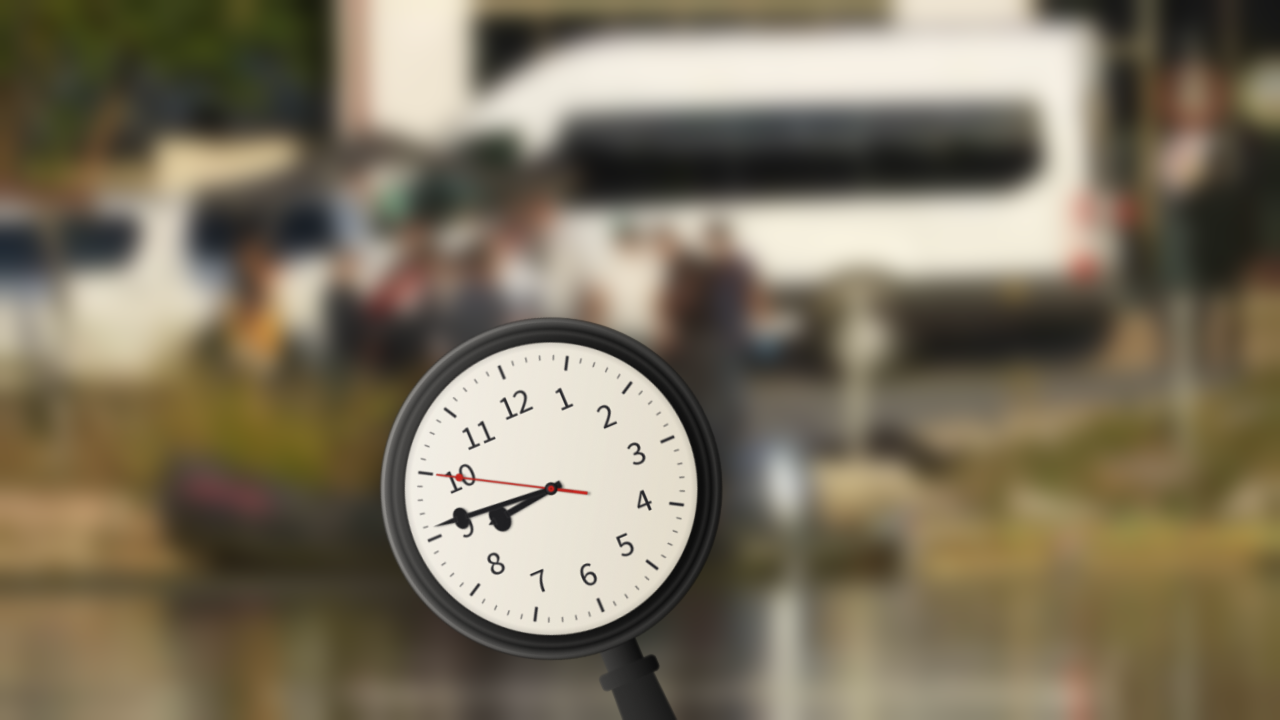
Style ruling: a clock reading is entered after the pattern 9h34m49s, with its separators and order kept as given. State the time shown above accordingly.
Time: 8h45m50s
